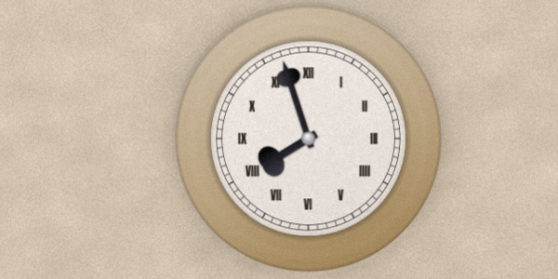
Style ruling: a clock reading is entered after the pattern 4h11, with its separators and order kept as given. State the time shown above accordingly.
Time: 7h57
